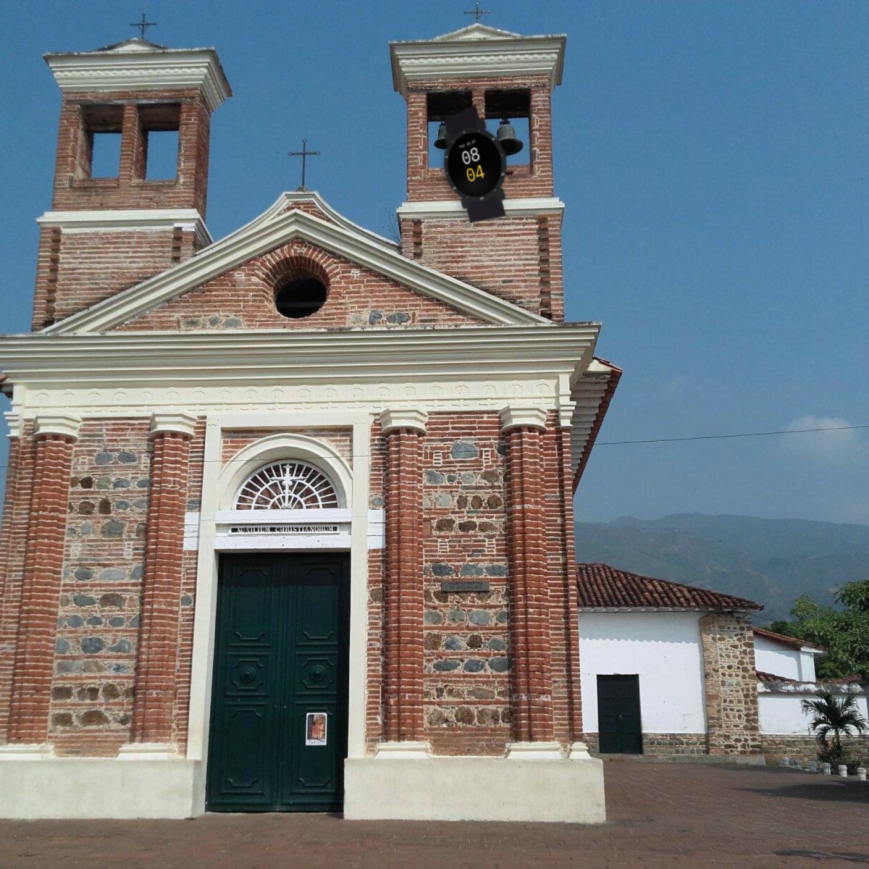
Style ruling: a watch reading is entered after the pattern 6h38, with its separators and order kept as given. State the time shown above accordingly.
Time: 8h04
